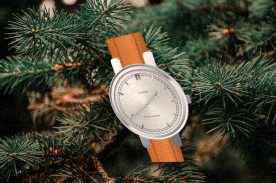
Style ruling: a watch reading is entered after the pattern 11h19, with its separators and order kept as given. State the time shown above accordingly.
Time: 1h40
